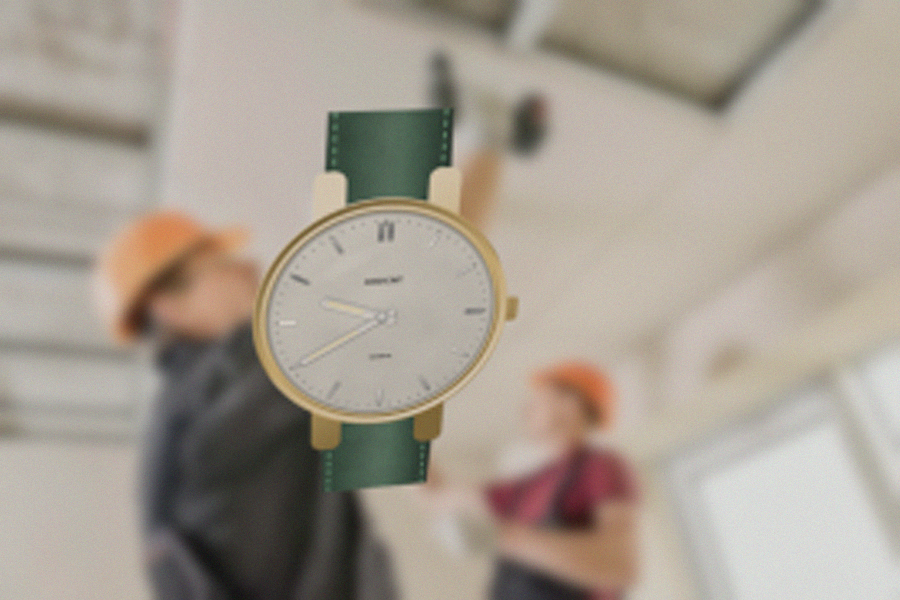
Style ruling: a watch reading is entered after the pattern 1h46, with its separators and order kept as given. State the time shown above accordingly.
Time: 9h40
